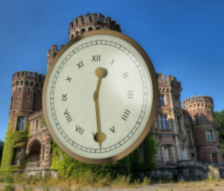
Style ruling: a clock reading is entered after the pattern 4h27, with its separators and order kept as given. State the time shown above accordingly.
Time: 12h29
